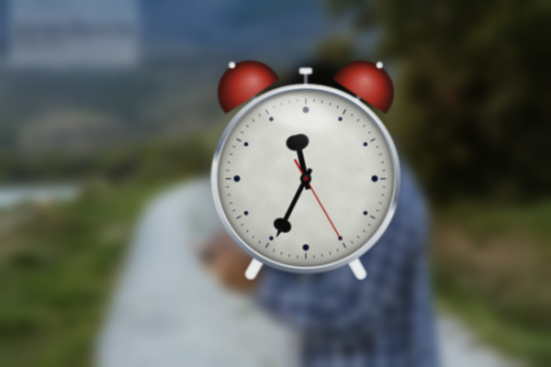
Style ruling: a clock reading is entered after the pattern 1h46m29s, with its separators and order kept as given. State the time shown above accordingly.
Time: 11h34m25s
